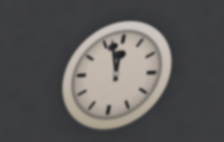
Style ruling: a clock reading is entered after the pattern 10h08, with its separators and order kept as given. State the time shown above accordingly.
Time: 11h57
